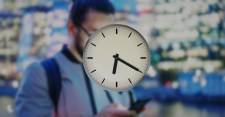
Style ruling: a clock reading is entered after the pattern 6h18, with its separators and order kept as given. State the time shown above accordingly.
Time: 6h20
